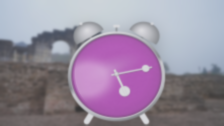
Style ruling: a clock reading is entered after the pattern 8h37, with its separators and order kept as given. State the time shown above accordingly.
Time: 5h13
